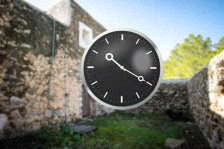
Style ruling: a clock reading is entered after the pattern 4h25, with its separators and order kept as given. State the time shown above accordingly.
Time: 10h20
